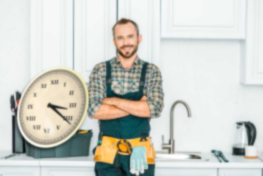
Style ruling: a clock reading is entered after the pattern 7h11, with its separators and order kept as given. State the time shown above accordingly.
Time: 3h21
